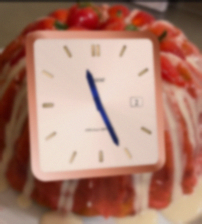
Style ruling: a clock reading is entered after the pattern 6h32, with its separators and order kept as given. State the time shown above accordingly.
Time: 11h26
